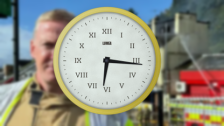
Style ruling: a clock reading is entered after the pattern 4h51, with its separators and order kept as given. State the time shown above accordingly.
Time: 6h16
